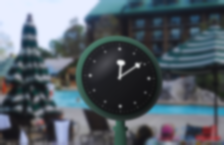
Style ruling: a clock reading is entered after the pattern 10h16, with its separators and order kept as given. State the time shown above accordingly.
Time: 12h09
